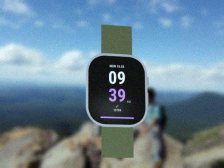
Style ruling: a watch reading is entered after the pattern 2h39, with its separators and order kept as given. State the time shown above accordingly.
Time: 9h39
